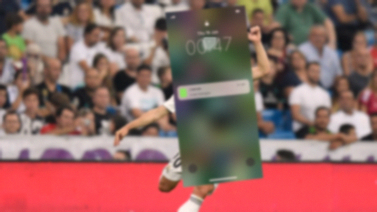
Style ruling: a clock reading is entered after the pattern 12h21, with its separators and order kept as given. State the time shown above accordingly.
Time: 0h47
